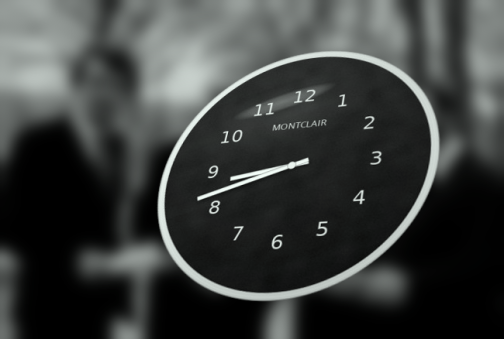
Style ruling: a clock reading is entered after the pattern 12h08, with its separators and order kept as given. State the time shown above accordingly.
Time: 8h42
